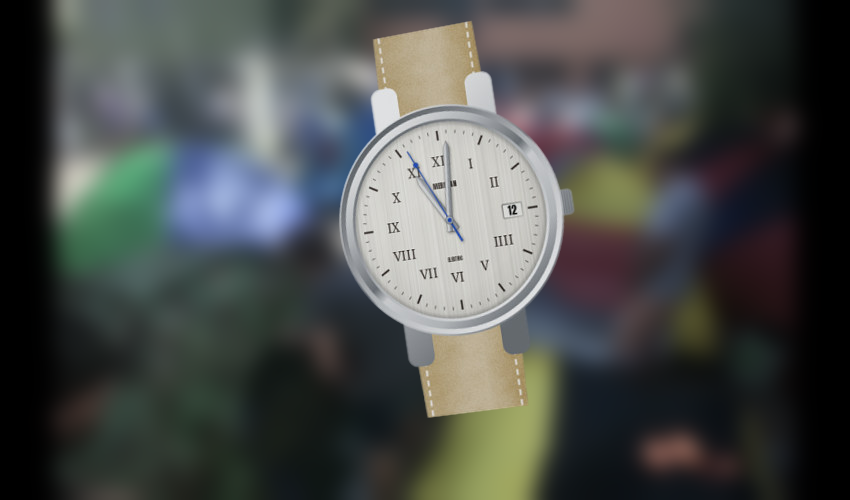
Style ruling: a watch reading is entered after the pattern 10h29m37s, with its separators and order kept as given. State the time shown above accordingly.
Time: 11h00m56s
